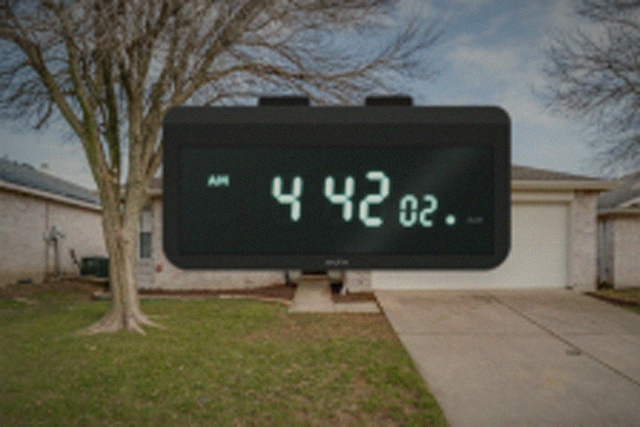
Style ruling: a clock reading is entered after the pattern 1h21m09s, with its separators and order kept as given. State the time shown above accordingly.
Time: 4h42m02s
